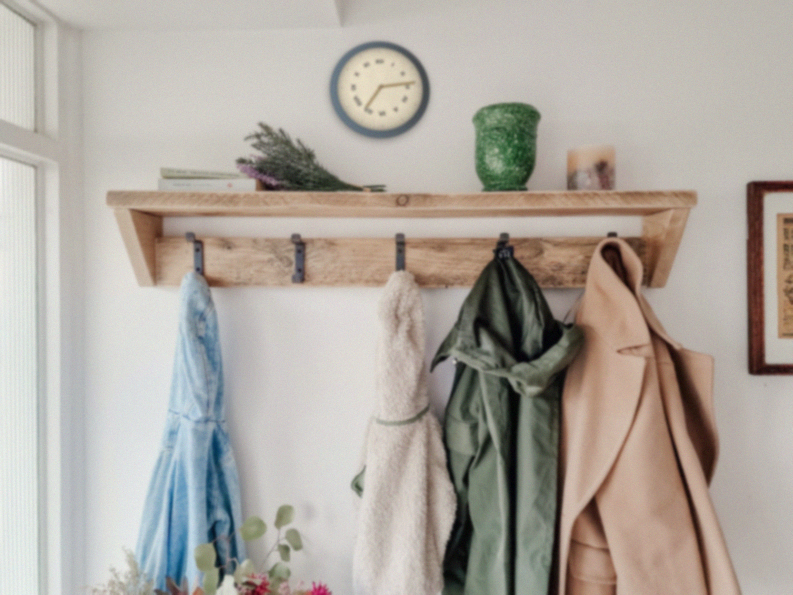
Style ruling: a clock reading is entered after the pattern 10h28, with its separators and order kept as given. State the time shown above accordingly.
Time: 7h14
